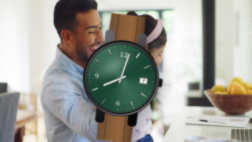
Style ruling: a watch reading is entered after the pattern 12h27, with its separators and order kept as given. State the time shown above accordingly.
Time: 8h02
